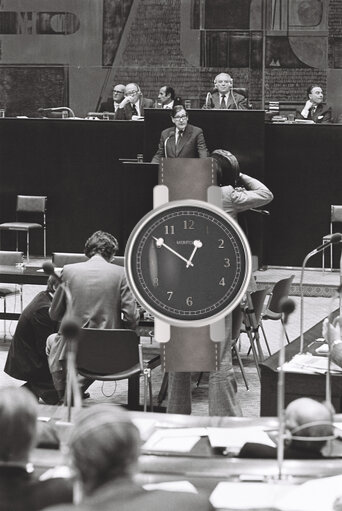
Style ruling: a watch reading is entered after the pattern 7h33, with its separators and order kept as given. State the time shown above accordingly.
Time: 12h51
